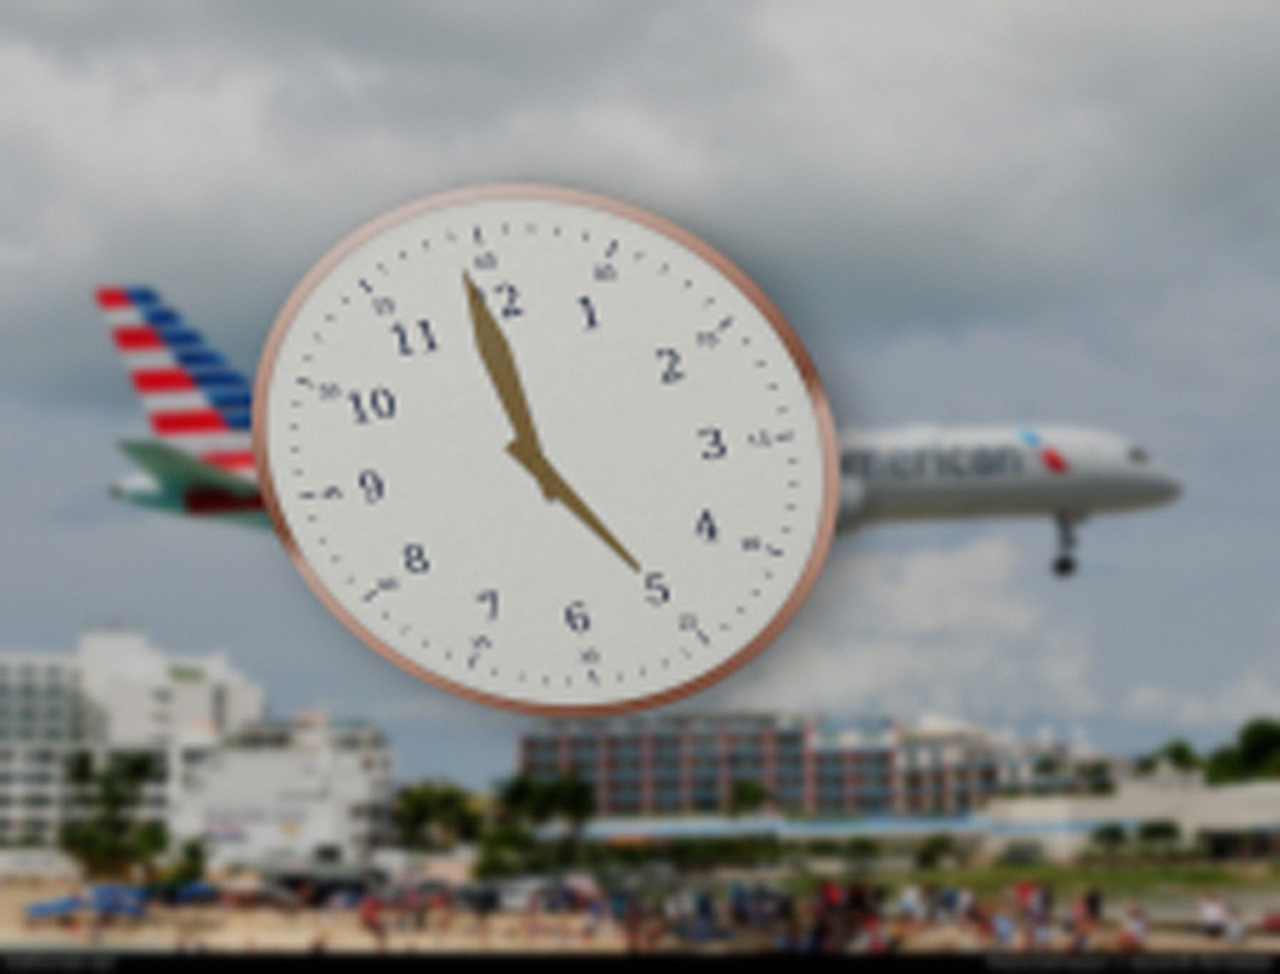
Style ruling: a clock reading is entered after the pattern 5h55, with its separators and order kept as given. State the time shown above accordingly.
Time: 4h59
